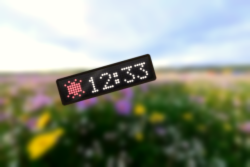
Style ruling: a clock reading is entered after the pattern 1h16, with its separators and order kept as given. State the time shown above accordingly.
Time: 12h33
